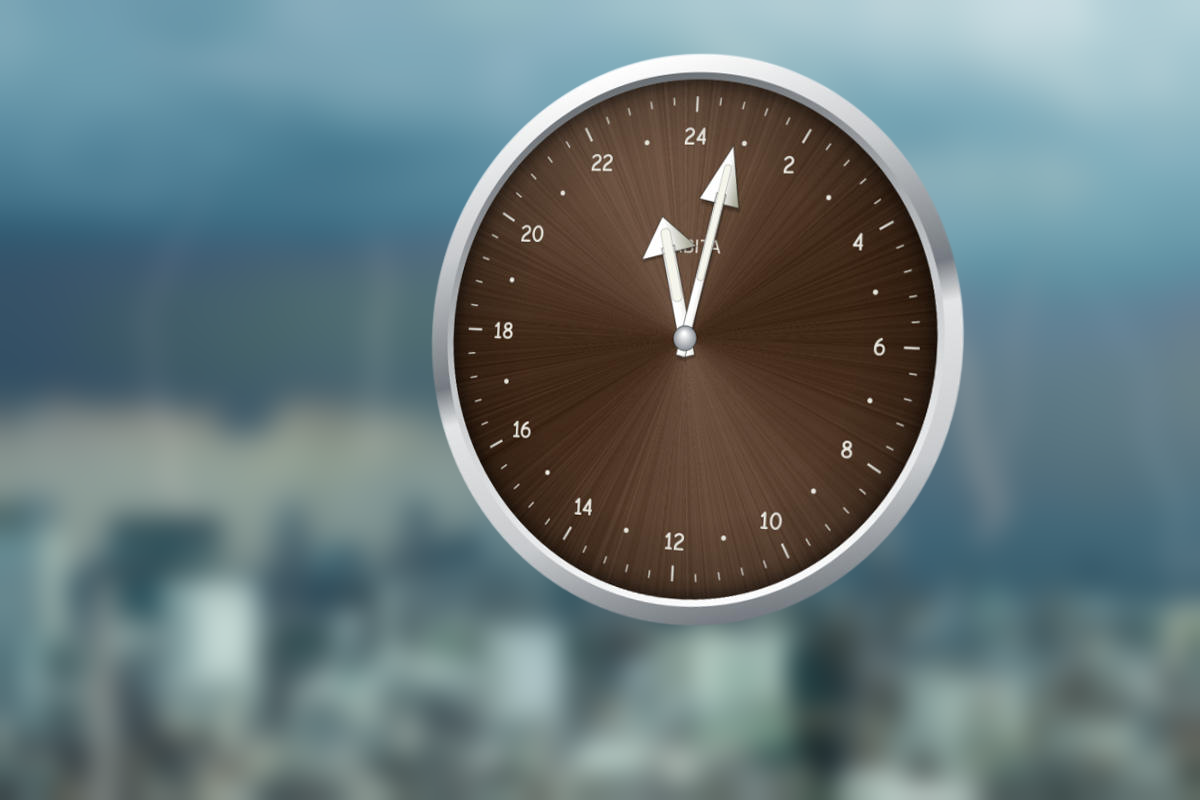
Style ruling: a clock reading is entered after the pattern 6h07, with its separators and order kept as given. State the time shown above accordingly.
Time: 23h02
